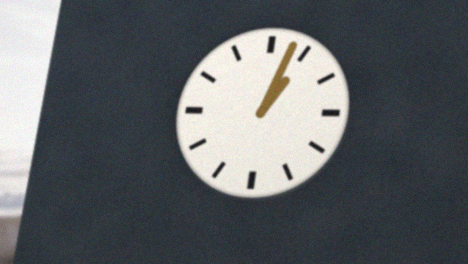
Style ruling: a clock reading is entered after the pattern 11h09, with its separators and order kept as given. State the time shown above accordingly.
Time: 1h03
